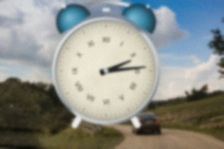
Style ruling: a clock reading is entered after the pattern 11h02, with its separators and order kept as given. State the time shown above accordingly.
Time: 2h14
